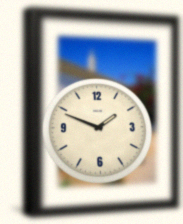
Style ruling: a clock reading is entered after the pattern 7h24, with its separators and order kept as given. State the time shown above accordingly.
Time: 1h49
